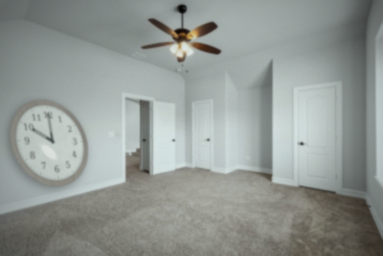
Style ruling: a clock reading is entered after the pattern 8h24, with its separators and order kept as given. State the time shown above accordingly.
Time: 10h00
